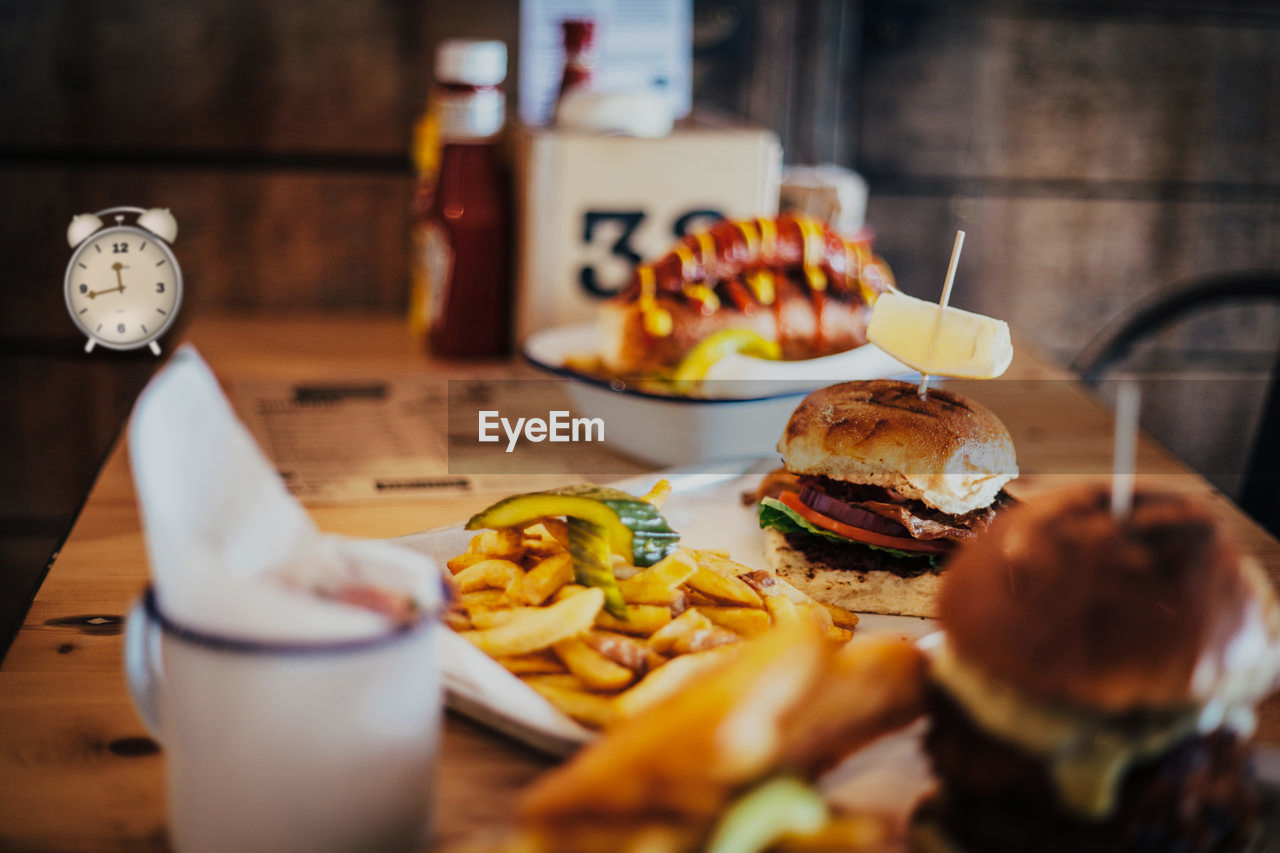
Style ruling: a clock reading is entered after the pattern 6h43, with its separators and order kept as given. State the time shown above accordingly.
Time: 11h43
